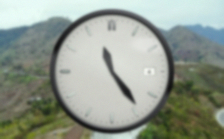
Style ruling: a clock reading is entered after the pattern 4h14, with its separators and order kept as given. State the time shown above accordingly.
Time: 11h24
